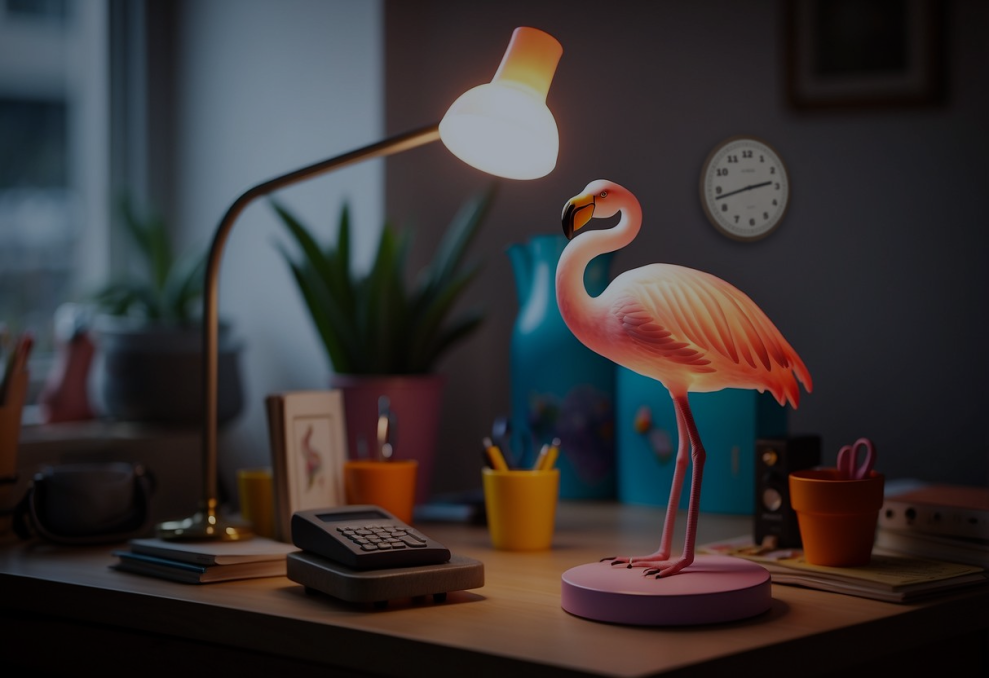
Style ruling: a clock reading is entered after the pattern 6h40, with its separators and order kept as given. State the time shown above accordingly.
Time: 2h43
